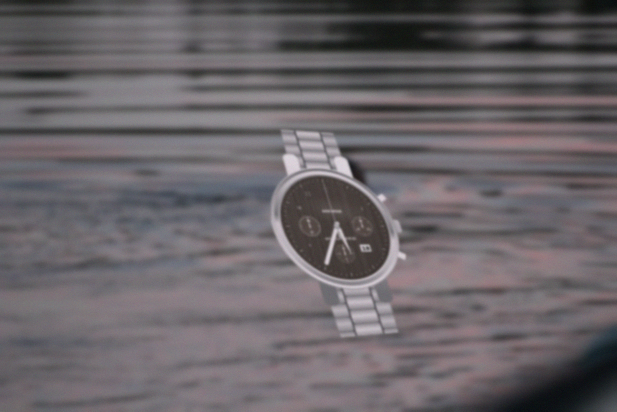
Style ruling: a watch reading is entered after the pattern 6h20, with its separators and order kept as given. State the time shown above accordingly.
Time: 5h35
